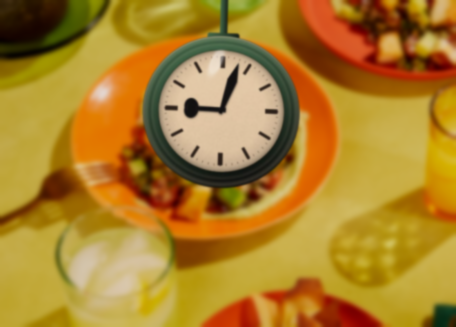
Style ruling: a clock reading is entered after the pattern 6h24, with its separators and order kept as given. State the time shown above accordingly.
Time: 9h03
